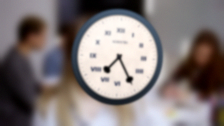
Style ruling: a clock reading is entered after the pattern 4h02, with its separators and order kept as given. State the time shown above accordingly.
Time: 7h25
